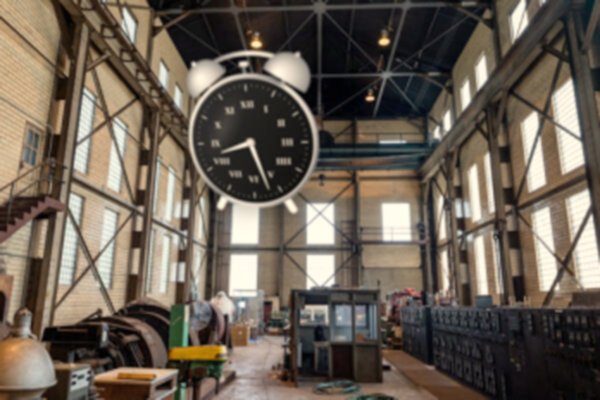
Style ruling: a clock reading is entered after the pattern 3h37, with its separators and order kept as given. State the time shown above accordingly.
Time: 8h27
